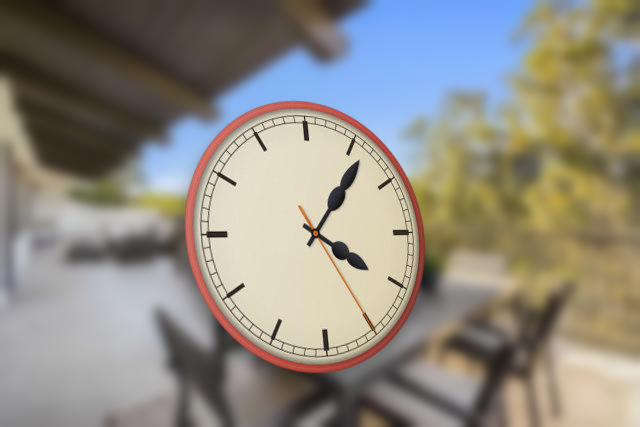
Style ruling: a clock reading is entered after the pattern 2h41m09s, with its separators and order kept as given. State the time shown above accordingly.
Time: 4h06m25s
